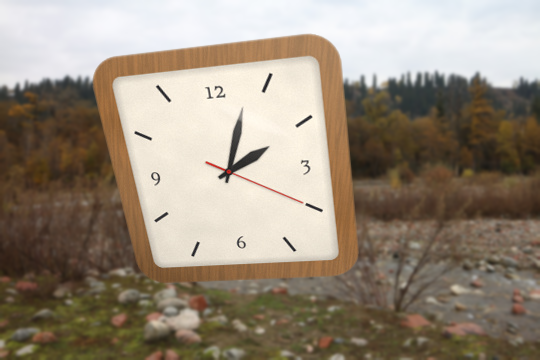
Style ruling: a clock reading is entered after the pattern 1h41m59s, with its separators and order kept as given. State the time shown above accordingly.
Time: 2h03m20s
